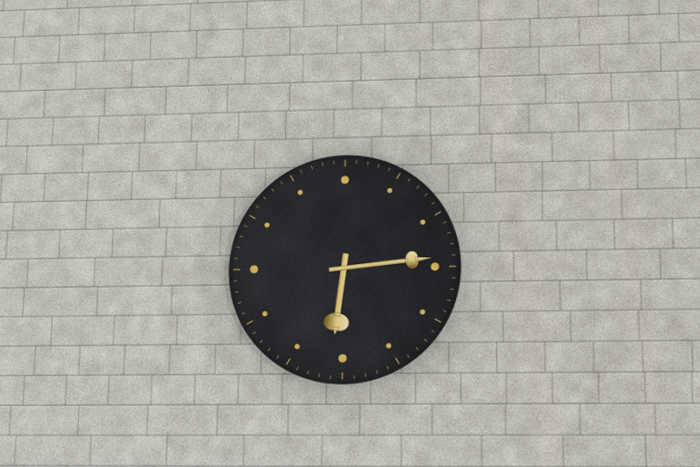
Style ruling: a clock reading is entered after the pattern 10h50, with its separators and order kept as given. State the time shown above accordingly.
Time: 6h14
